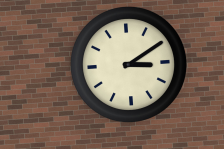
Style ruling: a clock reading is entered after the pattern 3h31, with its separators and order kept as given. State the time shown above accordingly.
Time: 3h10
